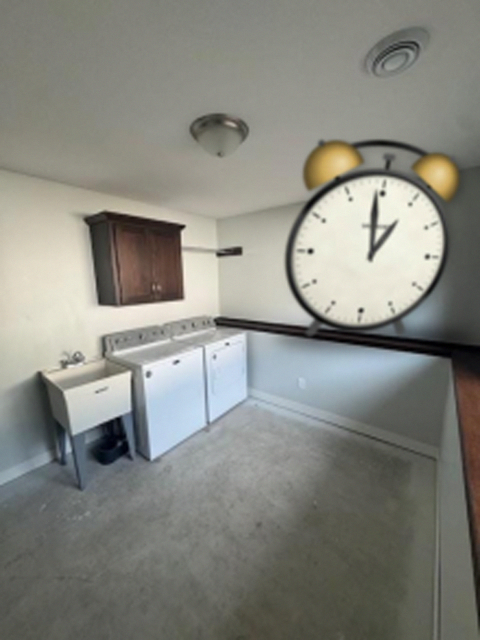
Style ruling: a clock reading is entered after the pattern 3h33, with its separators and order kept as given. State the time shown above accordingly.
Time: 12h59
